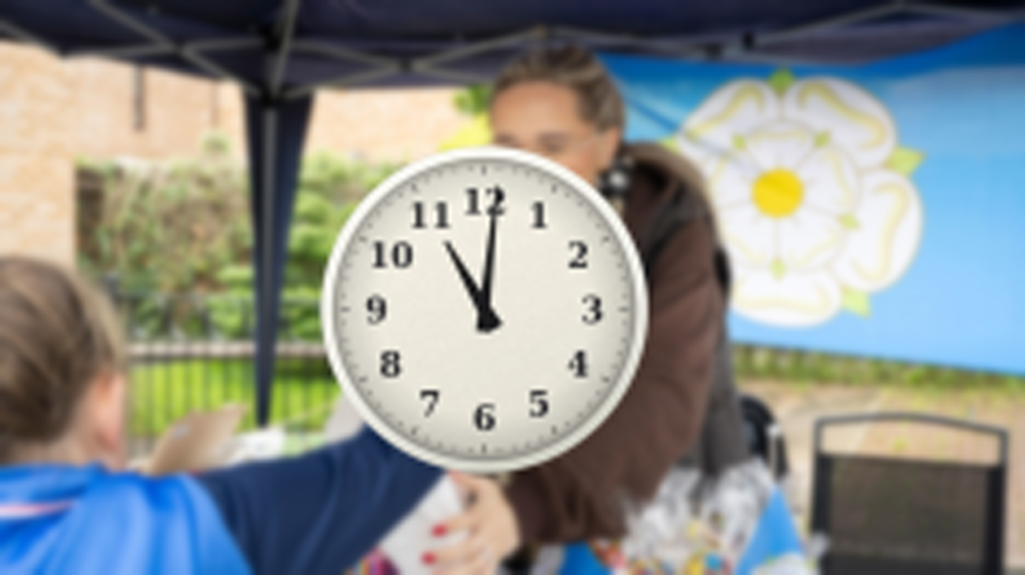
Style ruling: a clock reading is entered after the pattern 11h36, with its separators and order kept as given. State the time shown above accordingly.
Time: 11h01
